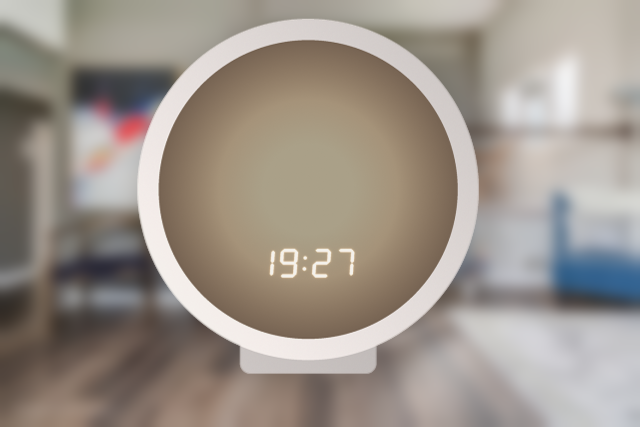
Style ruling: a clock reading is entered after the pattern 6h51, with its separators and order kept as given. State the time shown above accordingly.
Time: 19h27
